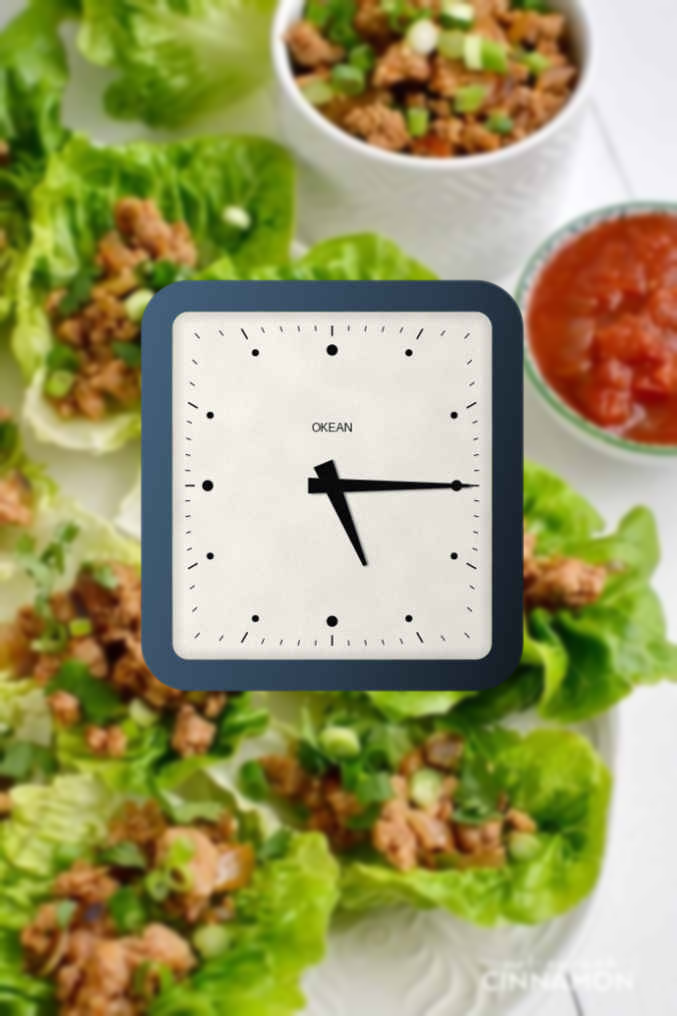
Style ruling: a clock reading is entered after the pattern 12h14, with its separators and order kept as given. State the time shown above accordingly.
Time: 5h15
